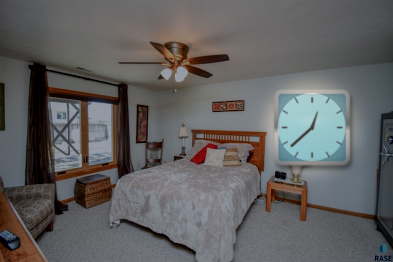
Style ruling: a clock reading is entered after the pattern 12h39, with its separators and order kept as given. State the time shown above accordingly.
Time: 12h38
